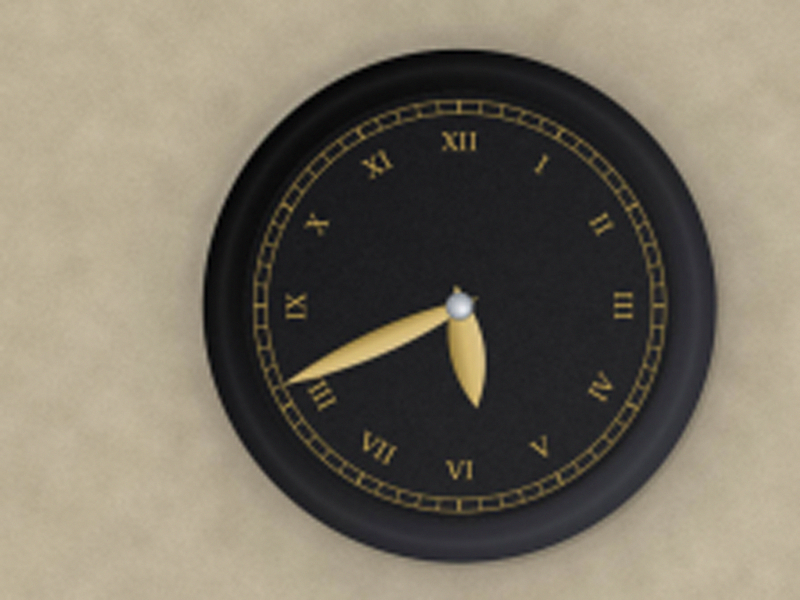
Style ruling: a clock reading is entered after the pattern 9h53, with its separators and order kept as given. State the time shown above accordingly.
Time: 5h41
